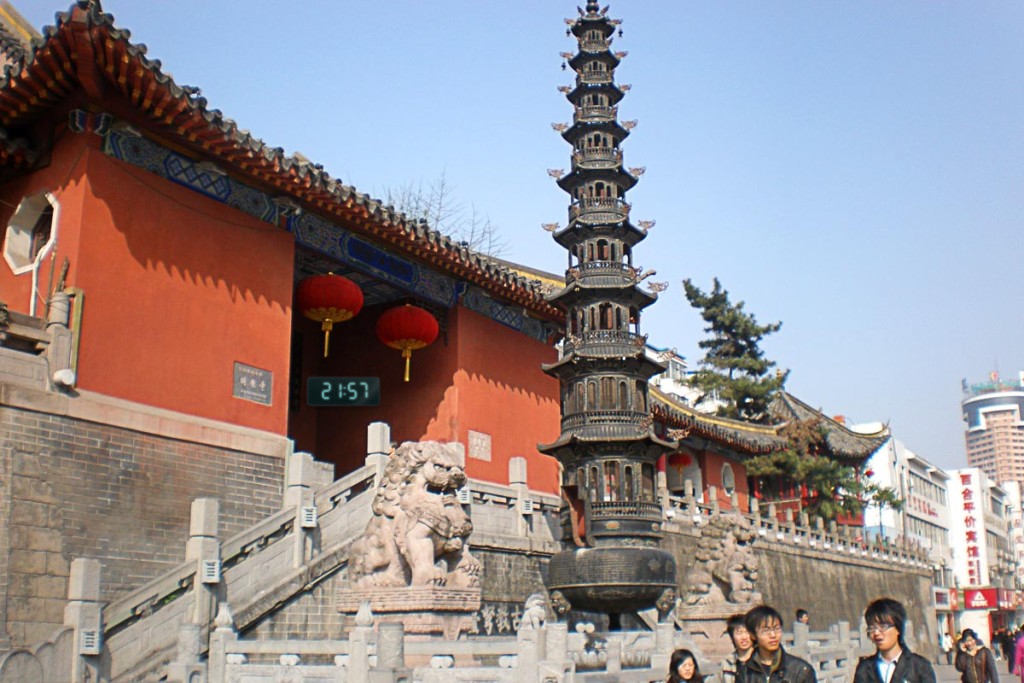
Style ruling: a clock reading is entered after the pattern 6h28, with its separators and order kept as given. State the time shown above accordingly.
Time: 21h57
